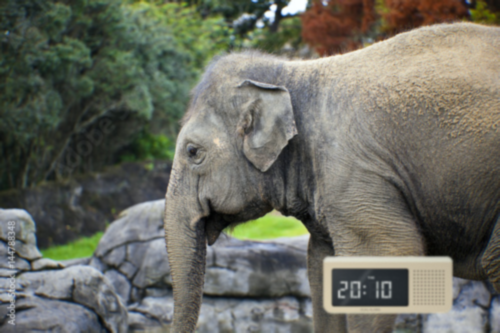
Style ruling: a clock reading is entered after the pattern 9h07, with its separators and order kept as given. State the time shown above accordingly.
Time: 20h10
